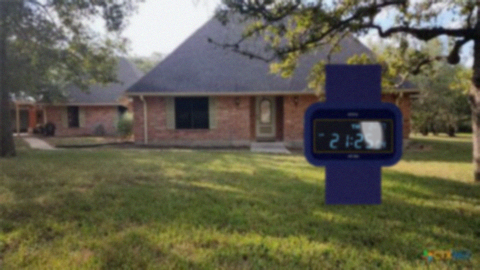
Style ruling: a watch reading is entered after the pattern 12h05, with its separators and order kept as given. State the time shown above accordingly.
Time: 21h25
